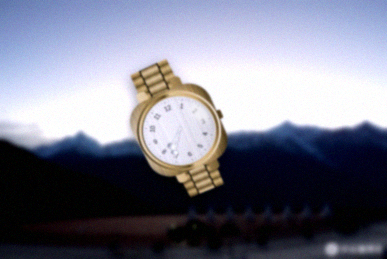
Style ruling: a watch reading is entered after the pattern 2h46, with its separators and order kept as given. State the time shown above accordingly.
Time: 7h36
